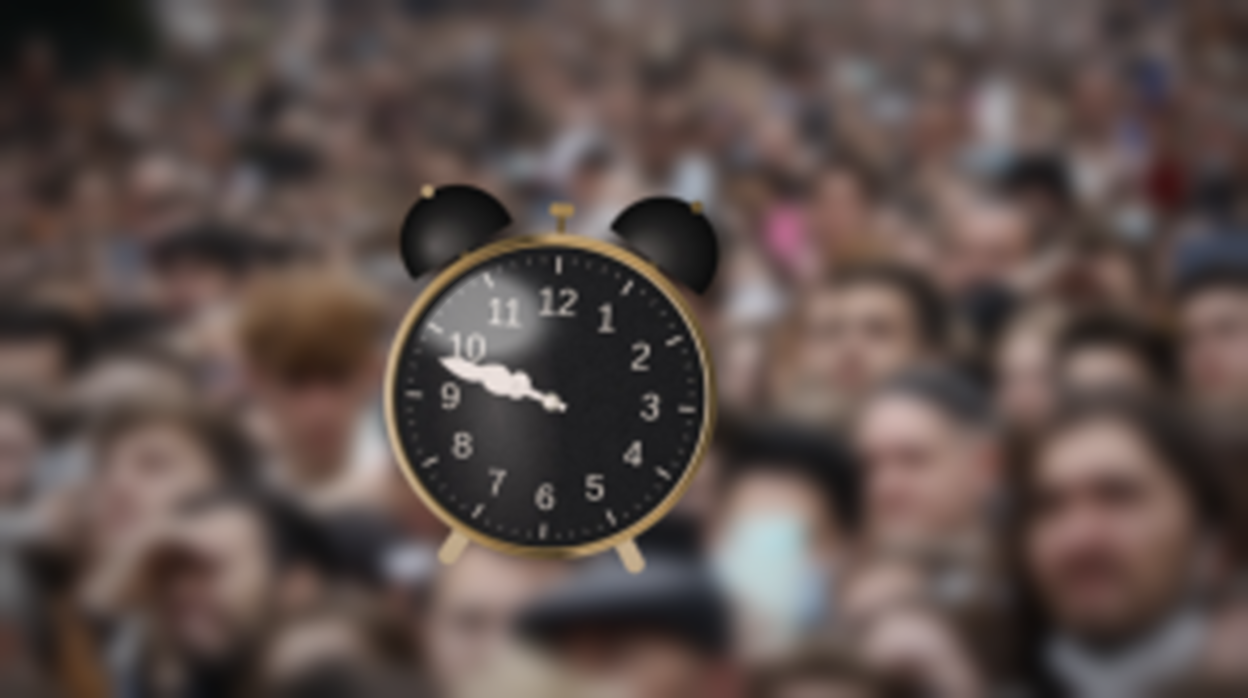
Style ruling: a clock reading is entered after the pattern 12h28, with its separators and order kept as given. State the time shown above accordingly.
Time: 9h48
